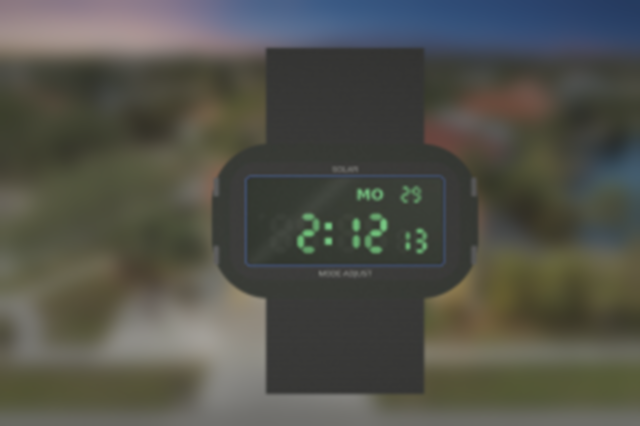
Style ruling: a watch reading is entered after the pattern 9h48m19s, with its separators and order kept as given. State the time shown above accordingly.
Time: 2h12m13s
